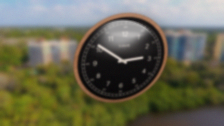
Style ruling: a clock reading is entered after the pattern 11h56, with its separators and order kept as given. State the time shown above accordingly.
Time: 2h51
